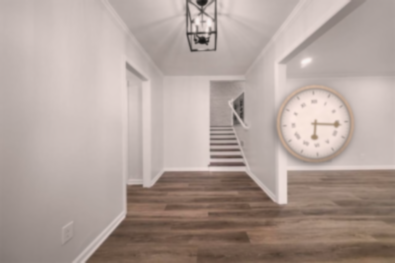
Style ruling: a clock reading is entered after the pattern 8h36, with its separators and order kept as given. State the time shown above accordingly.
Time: 6h16
